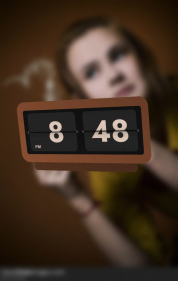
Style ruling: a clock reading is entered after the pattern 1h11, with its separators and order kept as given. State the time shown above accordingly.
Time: 8h48
